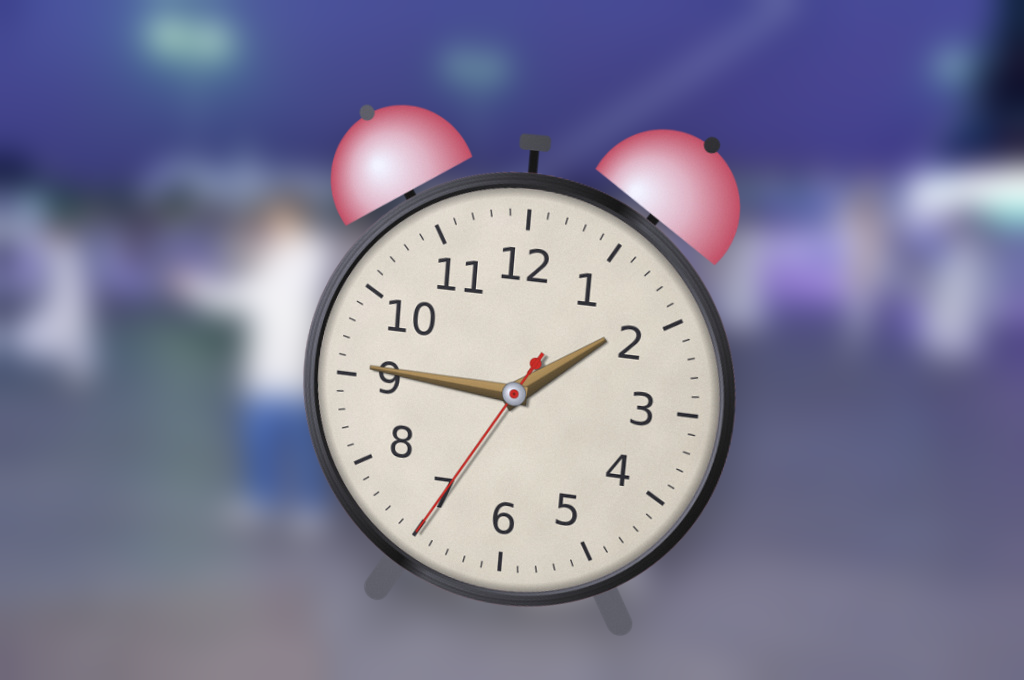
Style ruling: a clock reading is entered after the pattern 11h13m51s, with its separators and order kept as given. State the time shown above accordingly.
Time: 1h45m35s
